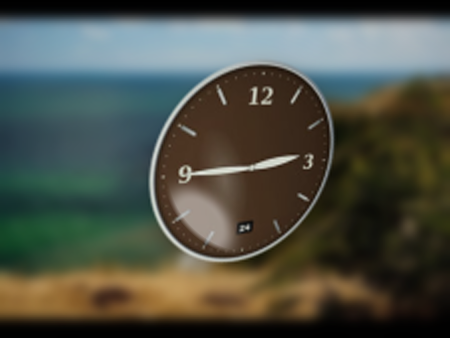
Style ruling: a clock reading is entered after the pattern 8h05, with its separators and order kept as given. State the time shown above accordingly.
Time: 2h45
